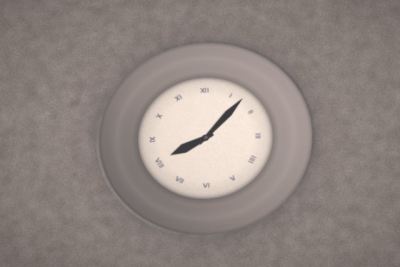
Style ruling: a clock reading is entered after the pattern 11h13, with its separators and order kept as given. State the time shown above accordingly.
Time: 8h07
